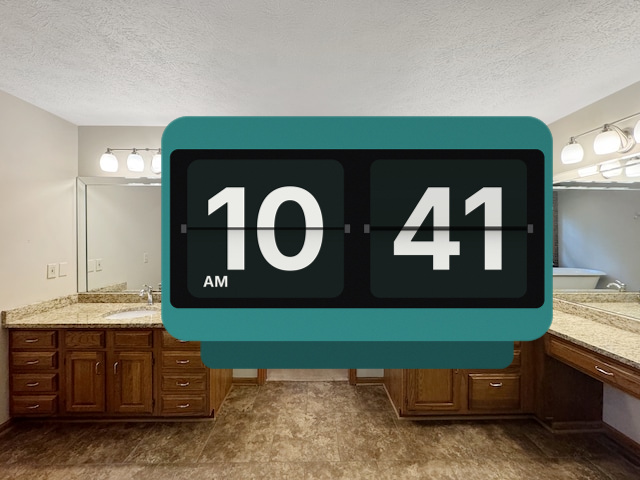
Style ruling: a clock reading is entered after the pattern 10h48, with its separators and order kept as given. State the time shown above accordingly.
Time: 10h41
